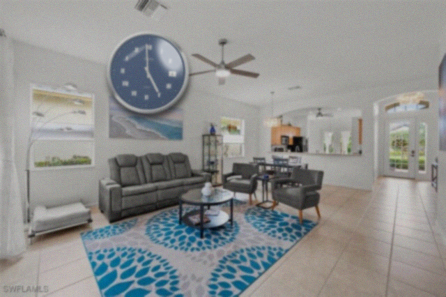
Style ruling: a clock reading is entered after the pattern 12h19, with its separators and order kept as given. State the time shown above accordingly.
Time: 4h59
